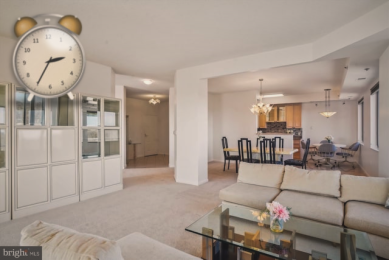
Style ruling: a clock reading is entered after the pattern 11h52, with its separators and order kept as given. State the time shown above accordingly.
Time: 2h35
